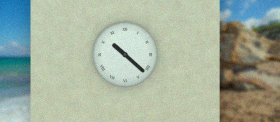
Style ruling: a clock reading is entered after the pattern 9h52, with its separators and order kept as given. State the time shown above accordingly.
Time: 10h22
